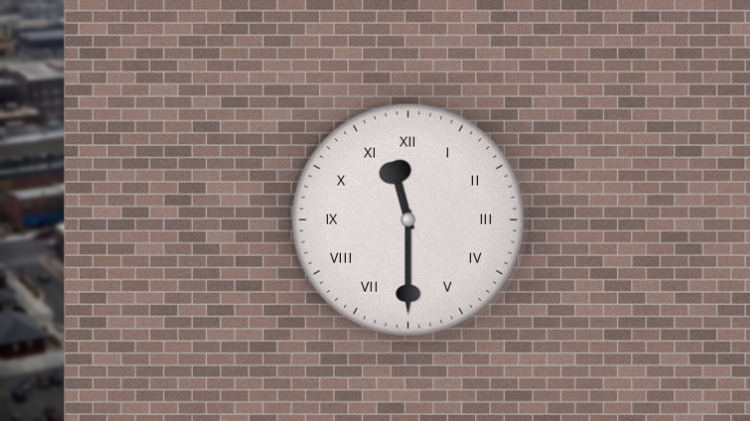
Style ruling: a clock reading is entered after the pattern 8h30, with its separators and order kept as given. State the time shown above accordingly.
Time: 11h30
